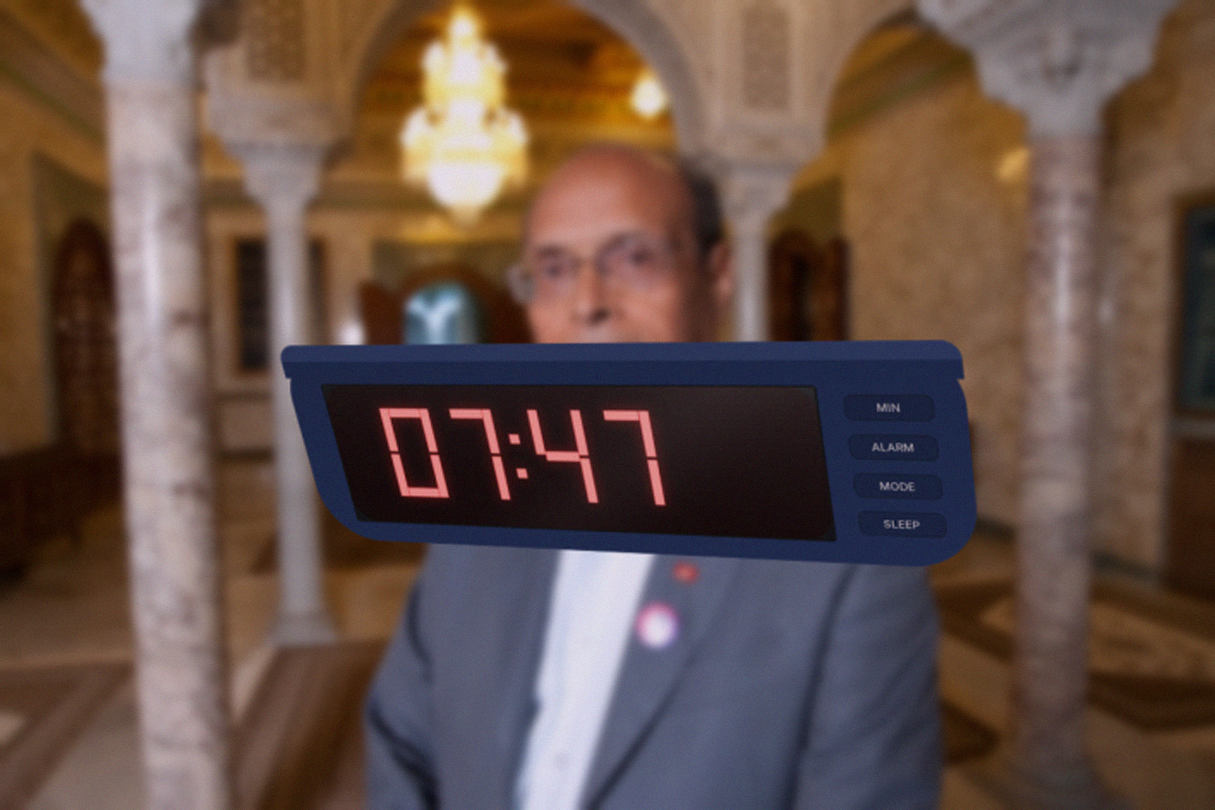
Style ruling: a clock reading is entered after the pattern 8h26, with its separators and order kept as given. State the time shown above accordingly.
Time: 7h47
